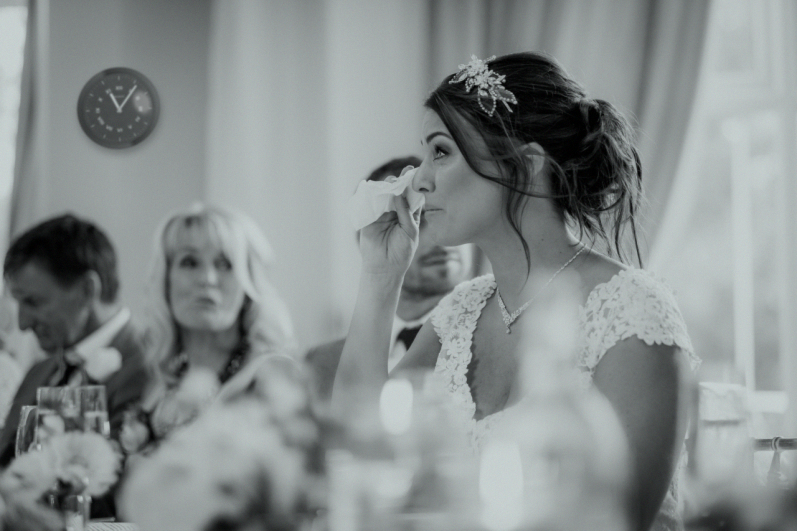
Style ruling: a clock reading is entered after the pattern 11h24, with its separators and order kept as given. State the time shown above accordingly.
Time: 11h06
